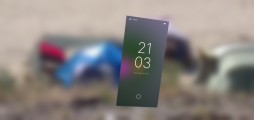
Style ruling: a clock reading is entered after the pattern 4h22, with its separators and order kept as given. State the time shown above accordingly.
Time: 21h03
